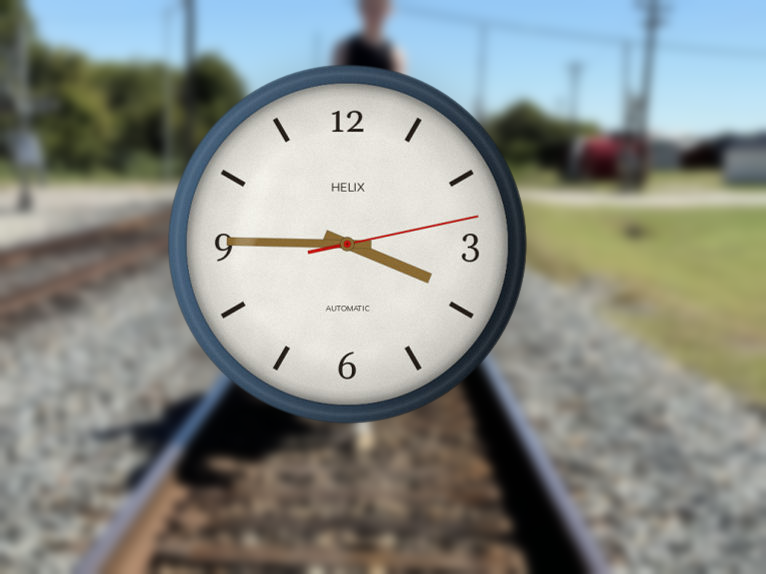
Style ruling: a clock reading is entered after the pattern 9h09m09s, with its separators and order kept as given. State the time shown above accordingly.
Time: 3h45m13s
